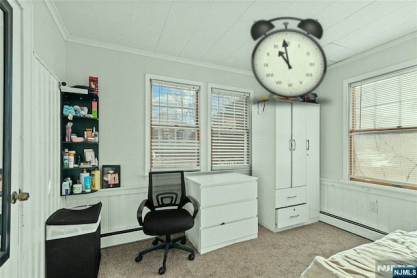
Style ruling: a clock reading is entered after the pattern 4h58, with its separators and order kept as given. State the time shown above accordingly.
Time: 10h59
